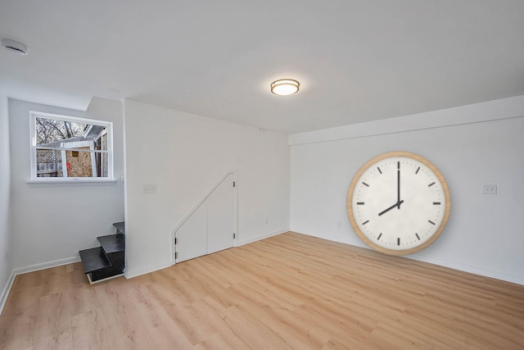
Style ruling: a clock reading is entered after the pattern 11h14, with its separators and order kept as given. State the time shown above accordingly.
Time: 8h00
